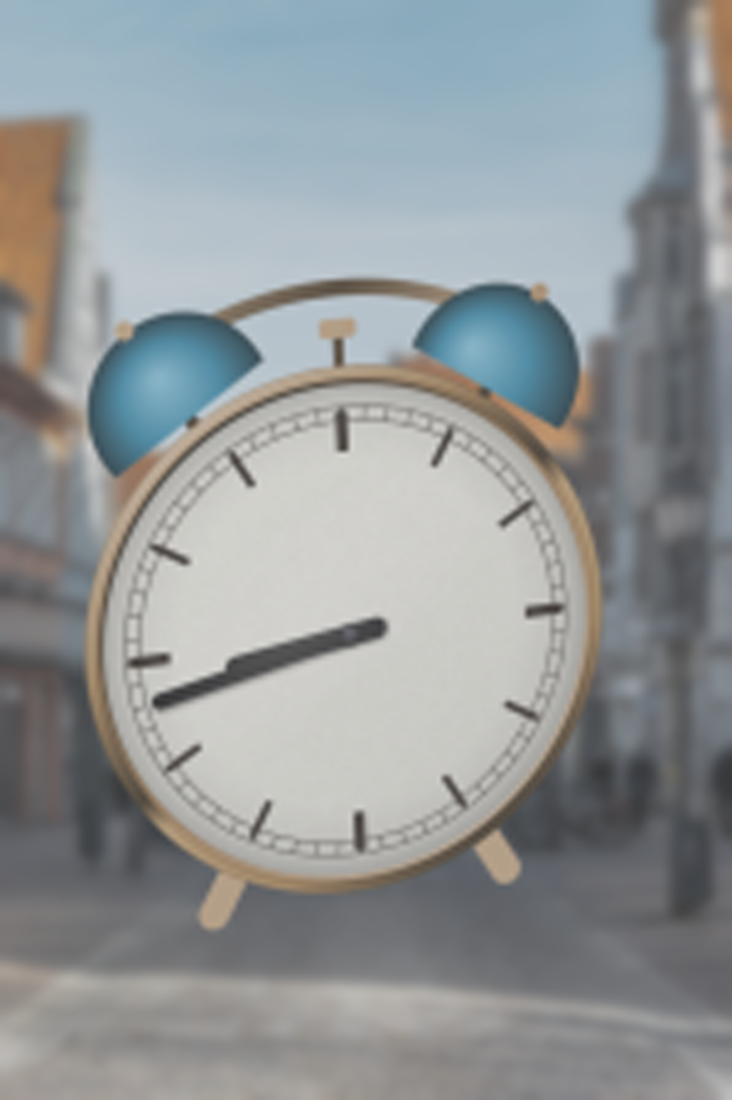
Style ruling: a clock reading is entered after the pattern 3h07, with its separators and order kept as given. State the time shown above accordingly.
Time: 8h43
